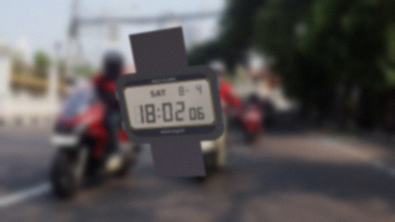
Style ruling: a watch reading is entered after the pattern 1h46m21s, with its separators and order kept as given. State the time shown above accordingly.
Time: 18h02m06s
